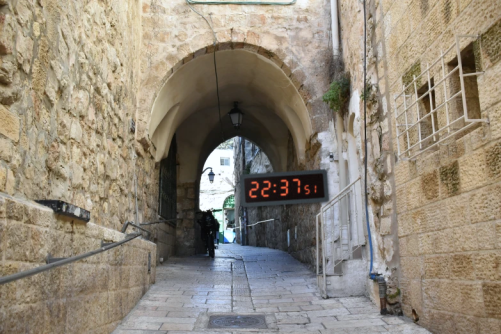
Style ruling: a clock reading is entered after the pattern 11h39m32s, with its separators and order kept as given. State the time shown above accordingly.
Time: 22h37m51s
